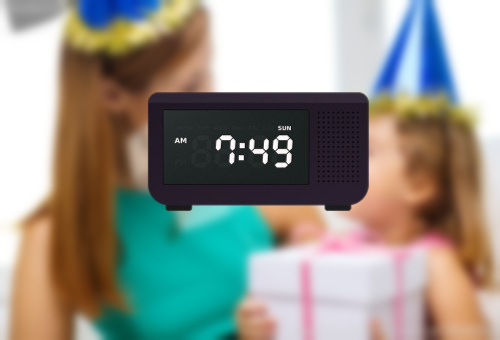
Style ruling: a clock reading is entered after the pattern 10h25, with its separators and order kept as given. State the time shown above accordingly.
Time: 7h49
